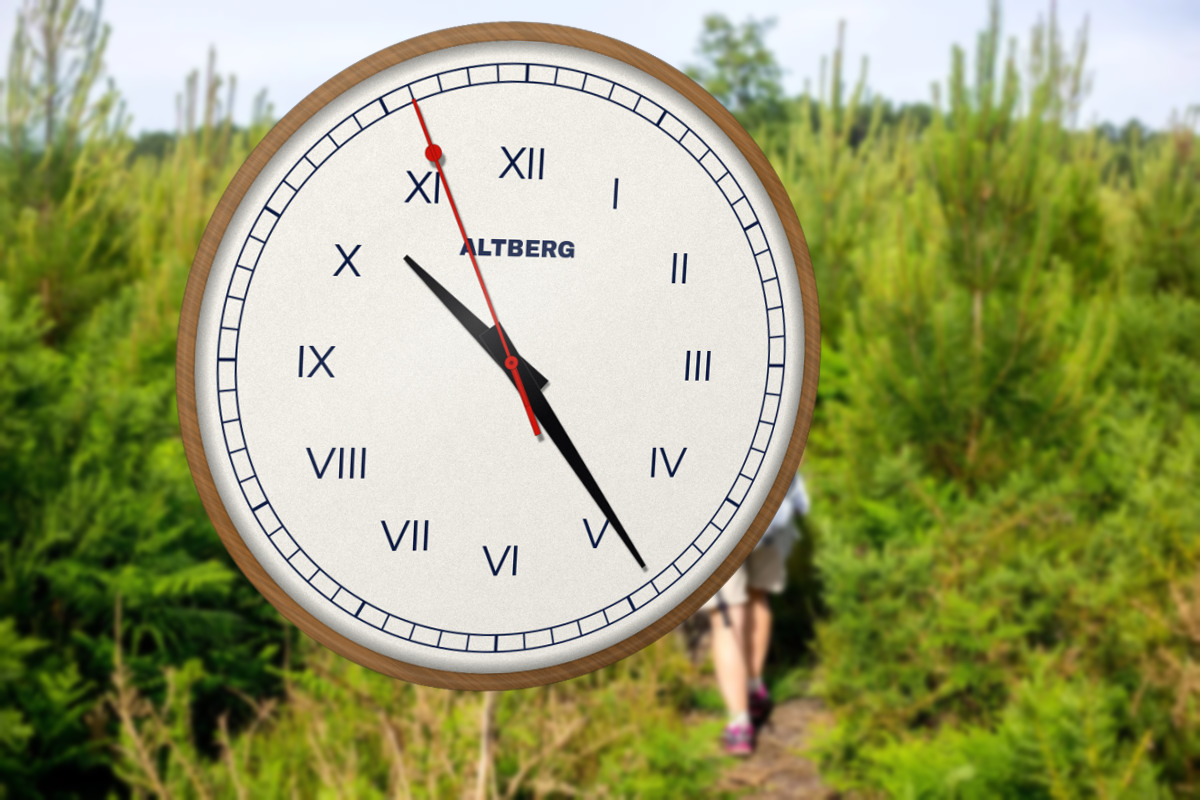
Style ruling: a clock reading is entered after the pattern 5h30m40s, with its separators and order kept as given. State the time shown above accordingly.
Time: 10h23m56s
